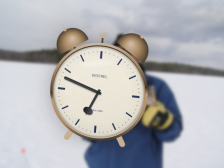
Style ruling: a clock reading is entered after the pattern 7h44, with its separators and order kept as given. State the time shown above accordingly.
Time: 6h48
